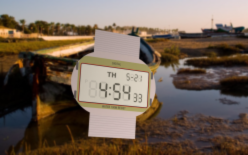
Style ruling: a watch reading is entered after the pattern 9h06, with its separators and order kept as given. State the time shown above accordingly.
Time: 4h54
